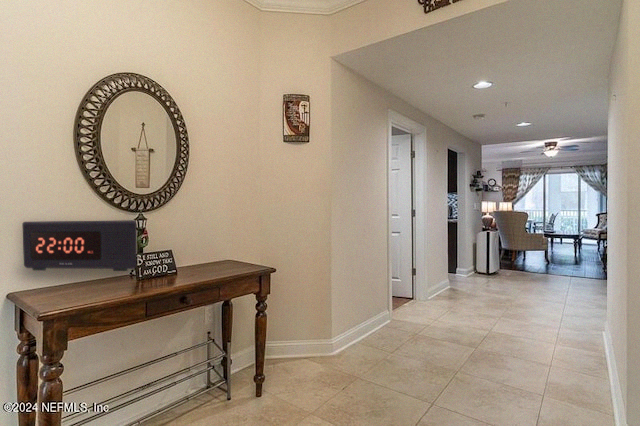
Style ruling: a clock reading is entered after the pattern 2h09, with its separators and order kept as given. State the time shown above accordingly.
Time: 22h00
